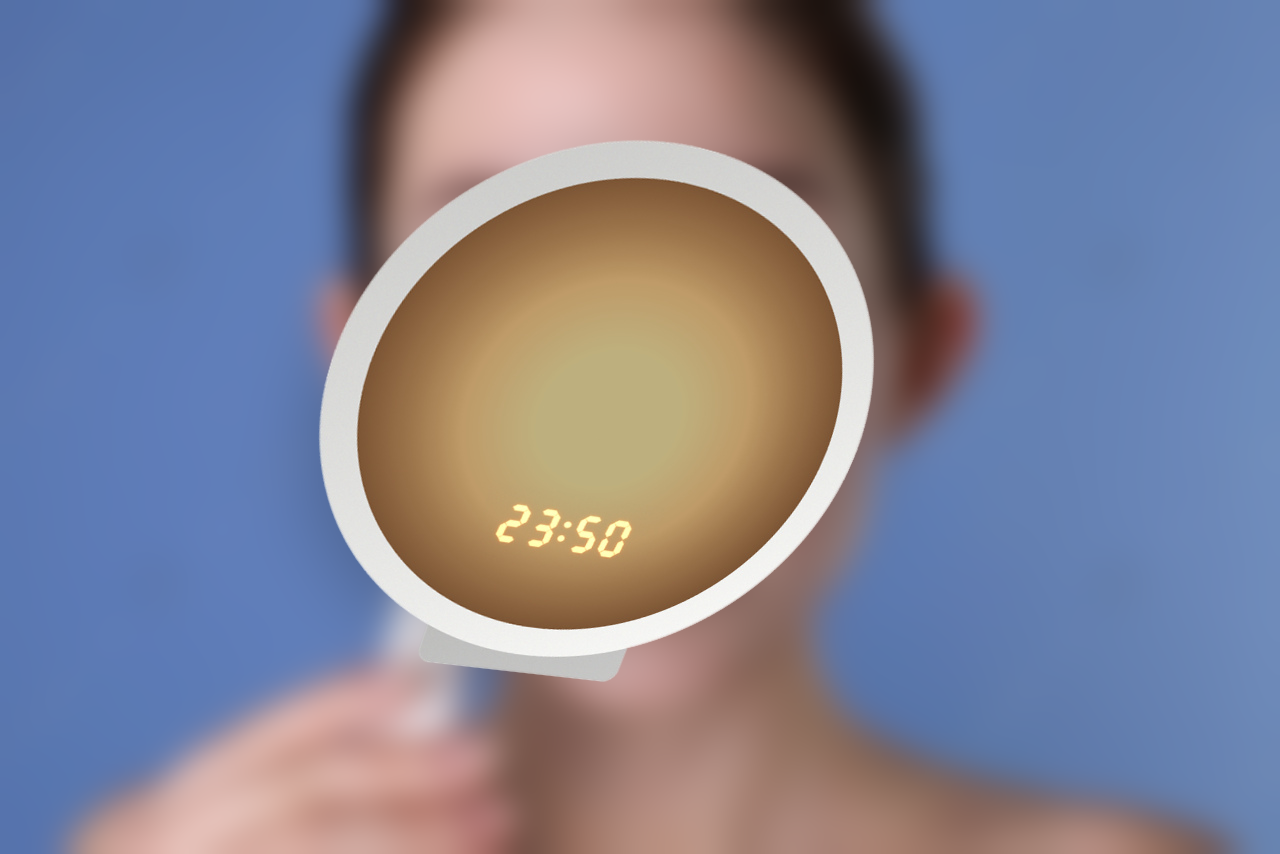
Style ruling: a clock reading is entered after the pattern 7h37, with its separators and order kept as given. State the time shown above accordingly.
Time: 23h50
